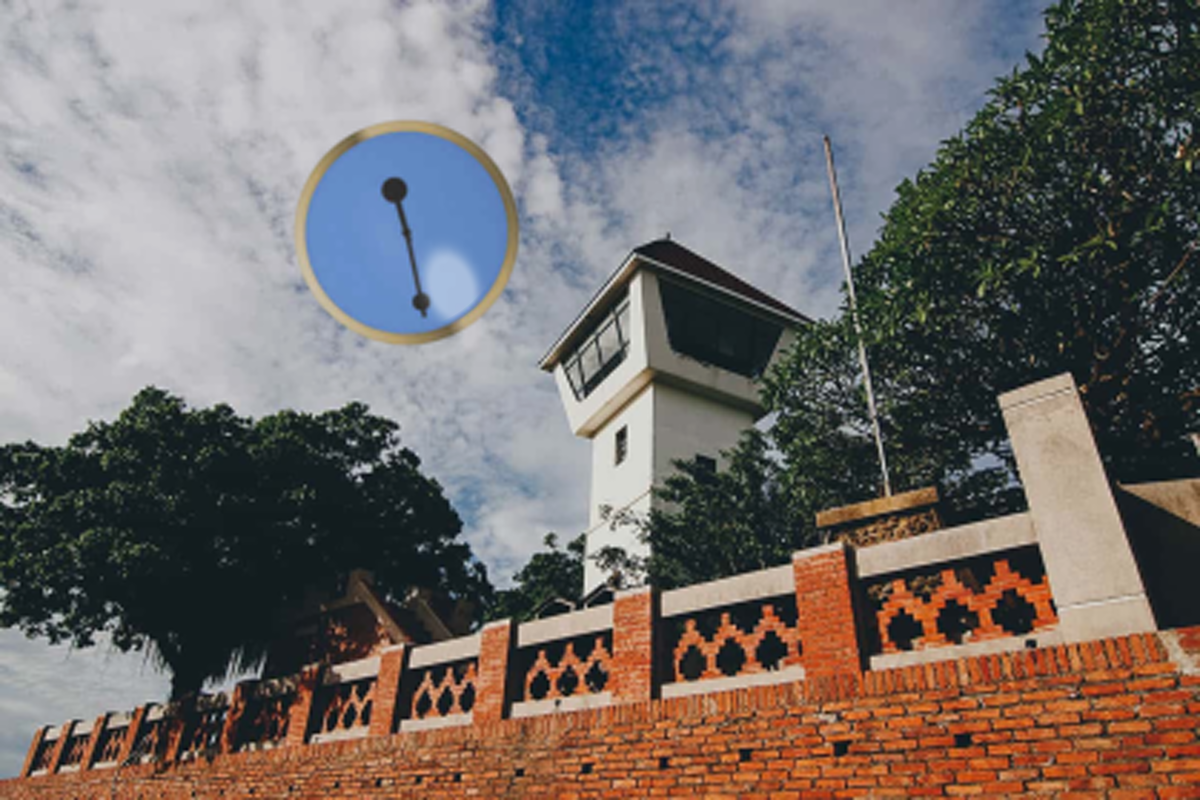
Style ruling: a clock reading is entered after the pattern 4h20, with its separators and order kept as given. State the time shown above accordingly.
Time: 11h28
